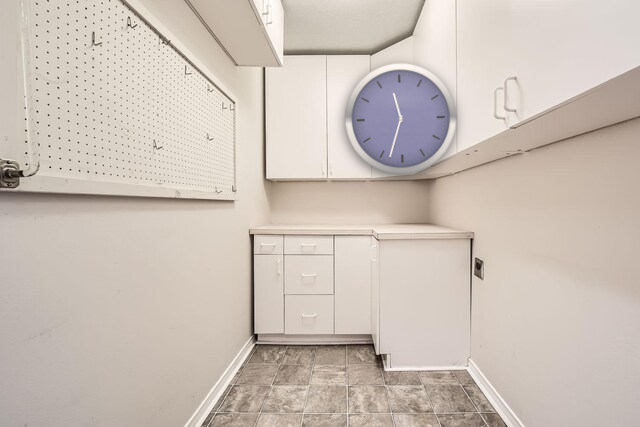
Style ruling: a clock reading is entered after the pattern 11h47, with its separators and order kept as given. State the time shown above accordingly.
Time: 11h33
